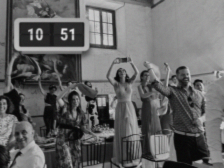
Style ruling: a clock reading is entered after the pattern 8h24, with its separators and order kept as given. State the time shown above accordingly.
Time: 10h51
